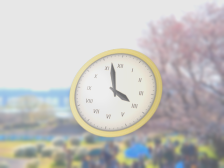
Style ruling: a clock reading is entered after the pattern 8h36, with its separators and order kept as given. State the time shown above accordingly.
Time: 3h57
